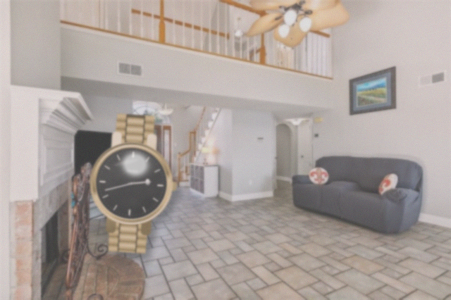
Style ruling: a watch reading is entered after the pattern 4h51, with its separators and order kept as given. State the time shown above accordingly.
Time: 2h42
